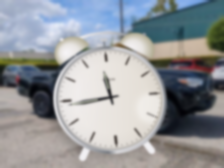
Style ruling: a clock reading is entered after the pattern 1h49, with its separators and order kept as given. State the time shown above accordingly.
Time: 11h44
